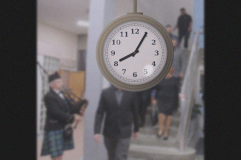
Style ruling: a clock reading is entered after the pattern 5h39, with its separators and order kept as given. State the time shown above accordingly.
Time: 8h05
